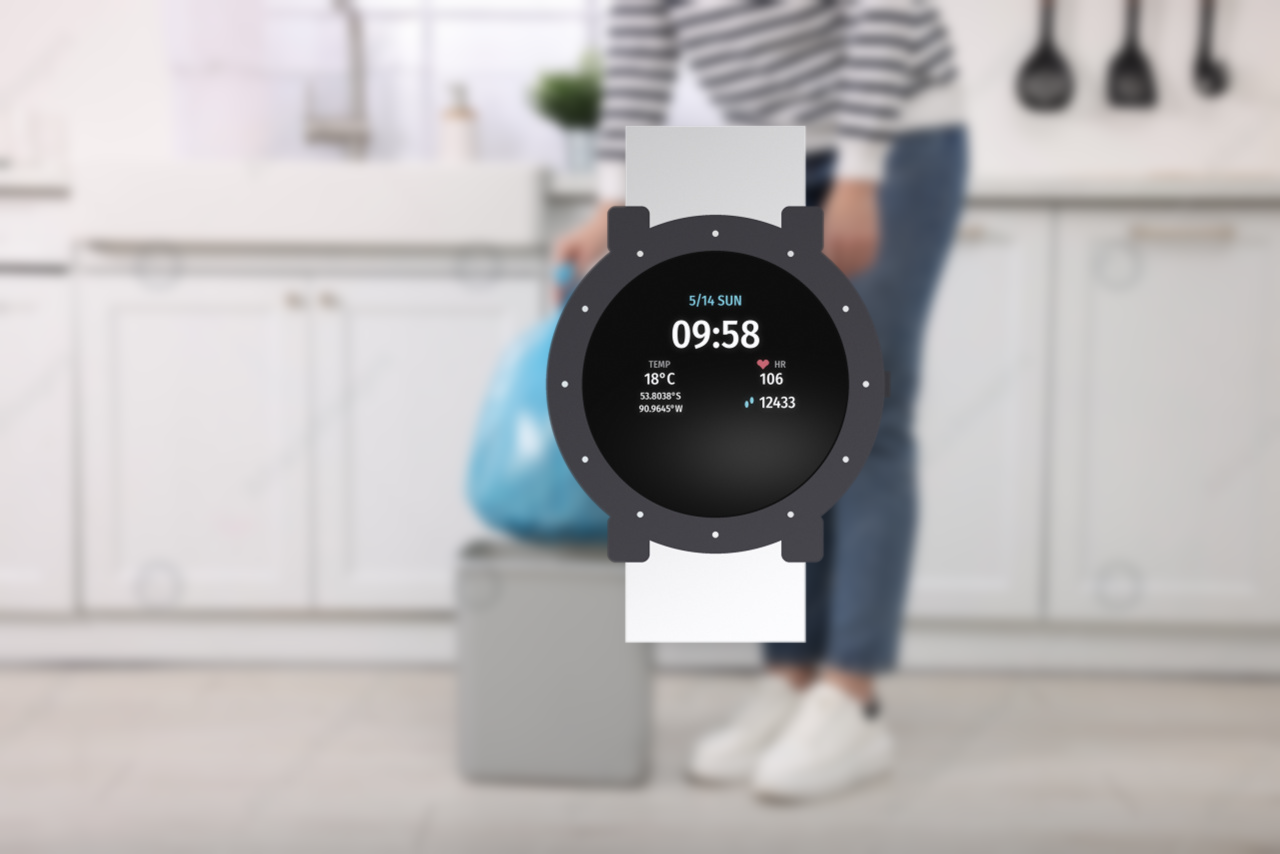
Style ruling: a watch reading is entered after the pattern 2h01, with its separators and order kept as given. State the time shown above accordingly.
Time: 9h58
